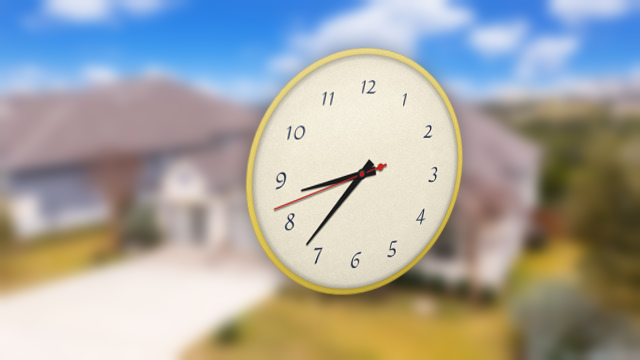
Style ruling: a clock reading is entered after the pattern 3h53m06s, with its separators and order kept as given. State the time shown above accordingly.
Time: 8h36m42s
